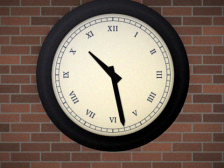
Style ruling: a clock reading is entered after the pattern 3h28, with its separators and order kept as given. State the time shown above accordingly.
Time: 10h28
